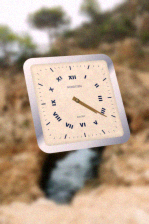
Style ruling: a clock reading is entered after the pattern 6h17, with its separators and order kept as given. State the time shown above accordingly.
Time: 4h21
